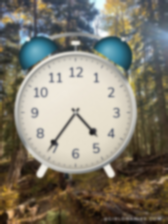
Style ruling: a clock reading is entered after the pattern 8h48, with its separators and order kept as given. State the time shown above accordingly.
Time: 4h36
